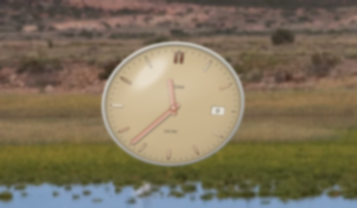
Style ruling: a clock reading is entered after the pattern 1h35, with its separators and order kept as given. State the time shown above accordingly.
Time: 11h37
